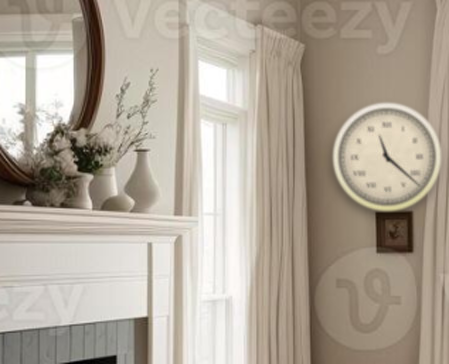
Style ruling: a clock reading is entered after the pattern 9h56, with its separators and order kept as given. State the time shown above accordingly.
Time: 11h22
